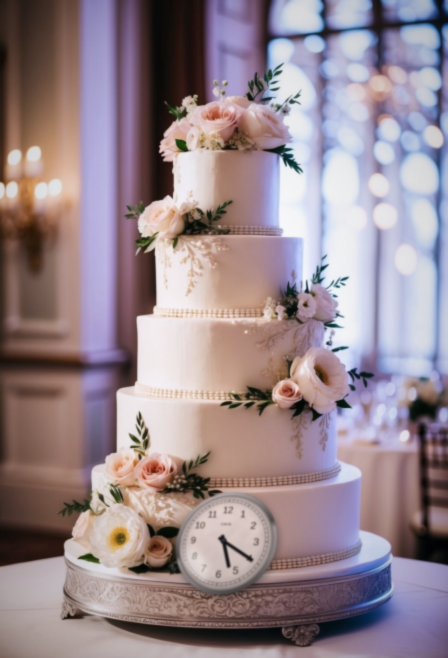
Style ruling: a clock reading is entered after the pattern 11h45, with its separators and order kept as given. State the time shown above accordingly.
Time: 5h20
